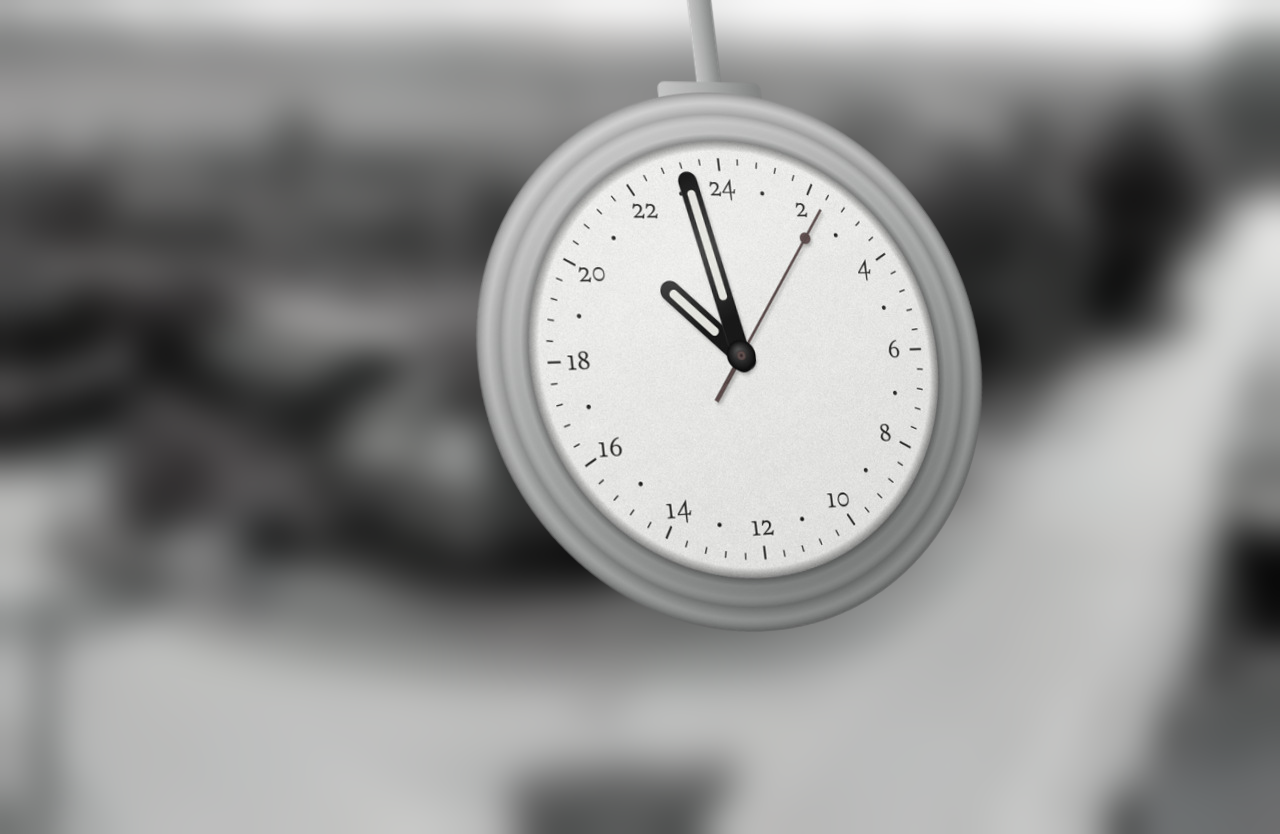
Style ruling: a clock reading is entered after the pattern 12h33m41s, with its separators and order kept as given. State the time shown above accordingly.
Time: 20h58m06s
